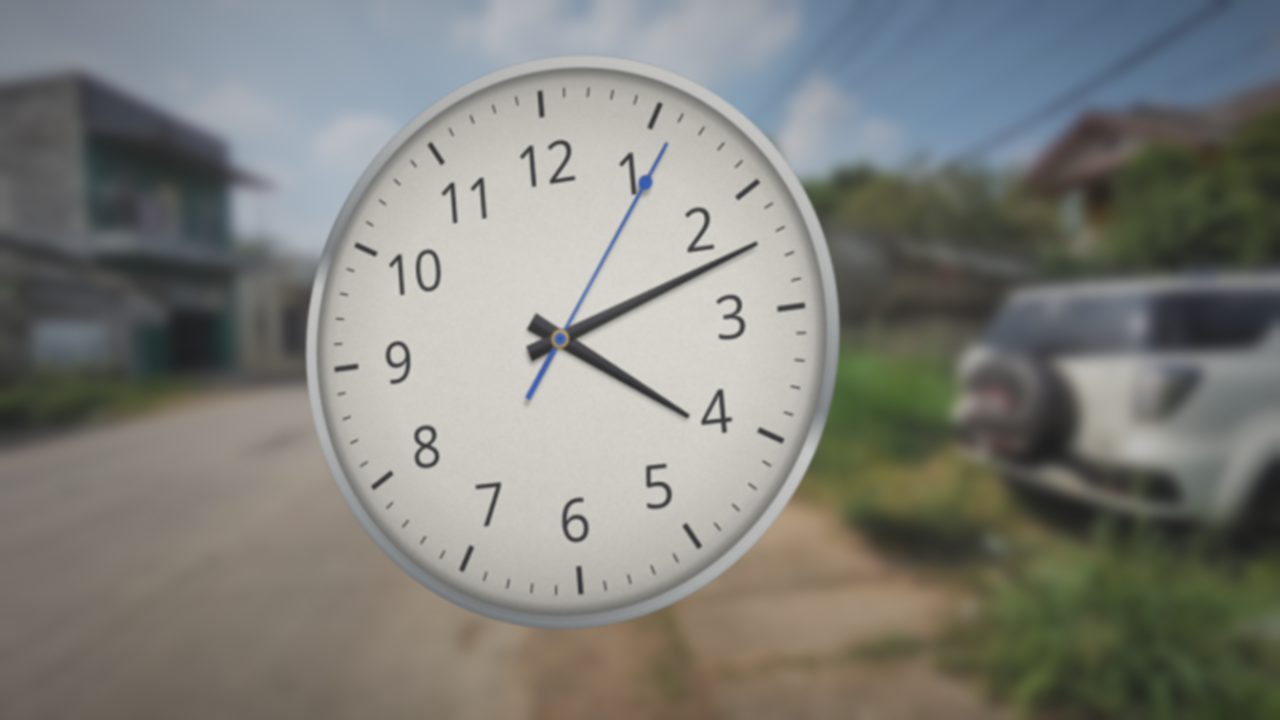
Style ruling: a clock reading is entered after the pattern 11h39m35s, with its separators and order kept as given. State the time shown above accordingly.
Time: 4h12m06s
